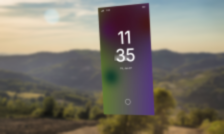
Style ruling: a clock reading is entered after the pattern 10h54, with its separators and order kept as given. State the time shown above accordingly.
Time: 11h35
